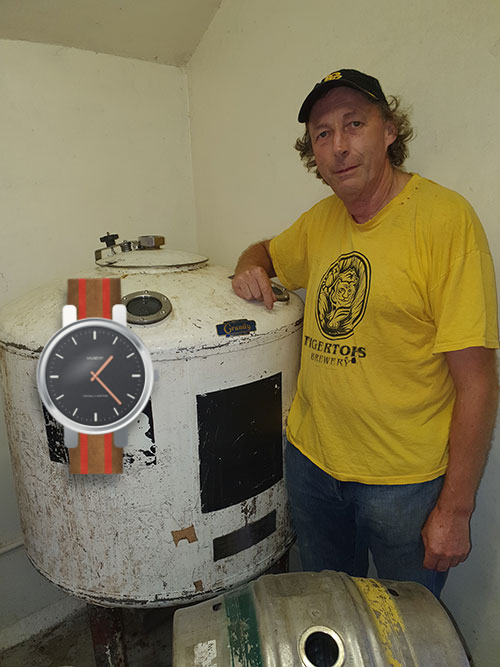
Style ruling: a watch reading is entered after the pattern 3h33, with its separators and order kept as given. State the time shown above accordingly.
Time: 1h23
